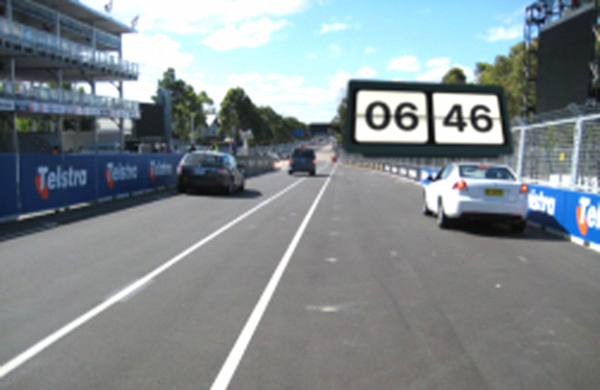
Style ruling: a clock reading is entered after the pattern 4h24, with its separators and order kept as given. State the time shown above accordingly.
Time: 6h46
